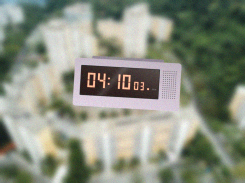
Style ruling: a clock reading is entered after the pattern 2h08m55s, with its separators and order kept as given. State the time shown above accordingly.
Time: 4h10m03s
